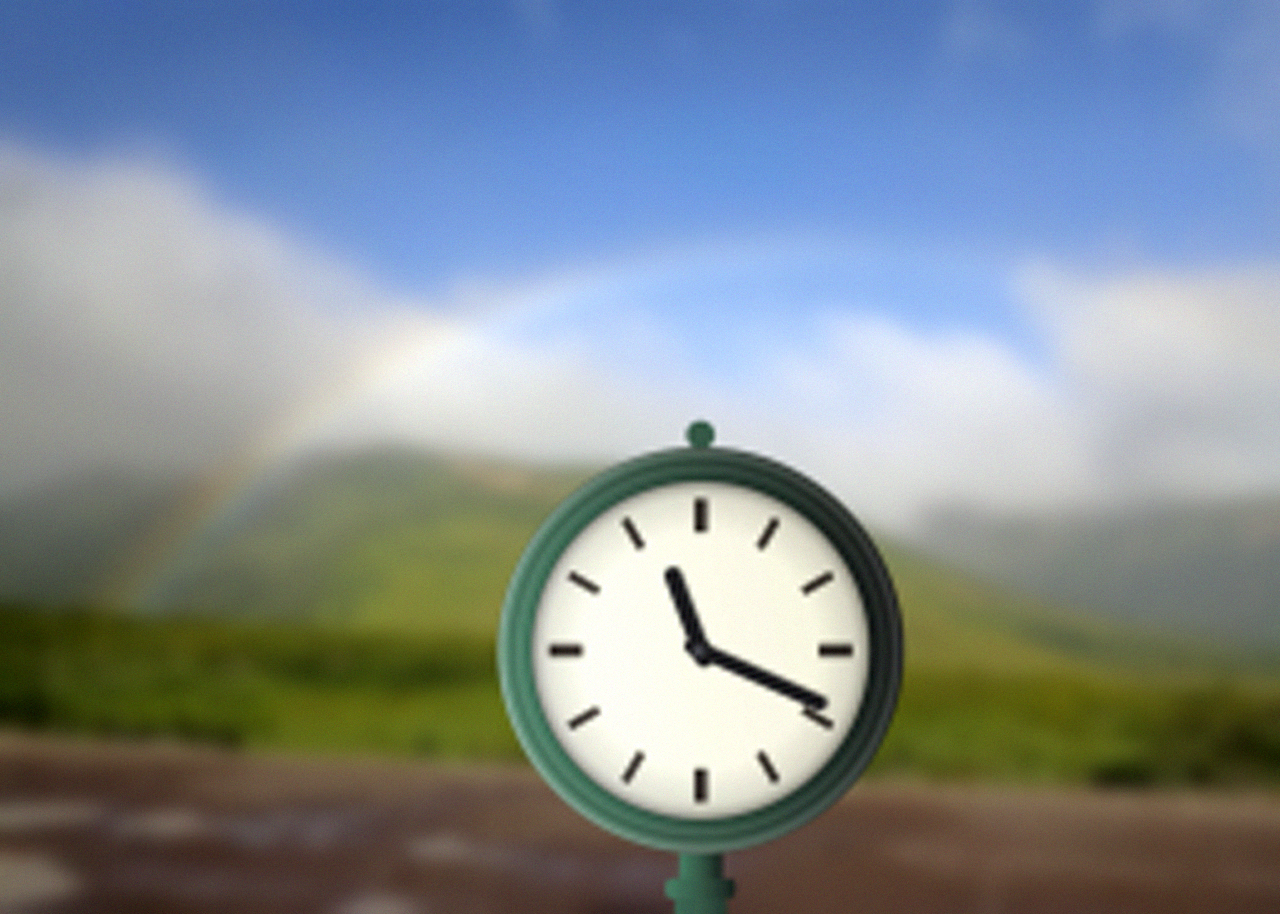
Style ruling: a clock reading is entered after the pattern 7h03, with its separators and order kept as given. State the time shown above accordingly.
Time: 11h19
